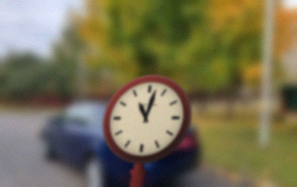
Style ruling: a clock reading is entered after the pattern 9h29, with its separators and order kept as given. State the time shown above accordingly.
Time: 11h02
